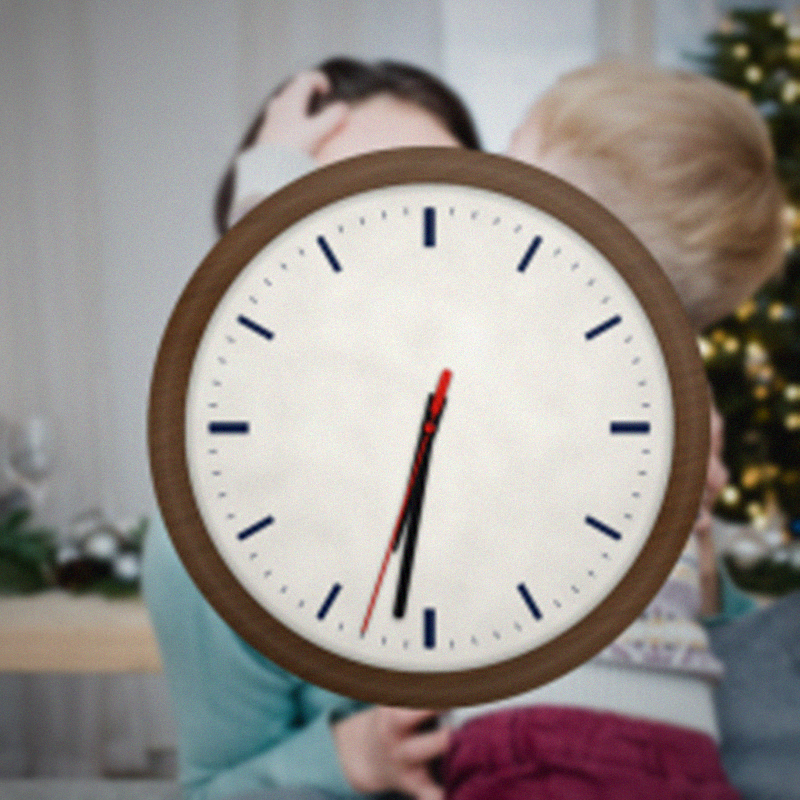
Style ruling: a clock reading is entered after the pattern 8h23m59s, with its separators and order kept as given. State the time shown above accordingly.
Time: 6h31m33s
